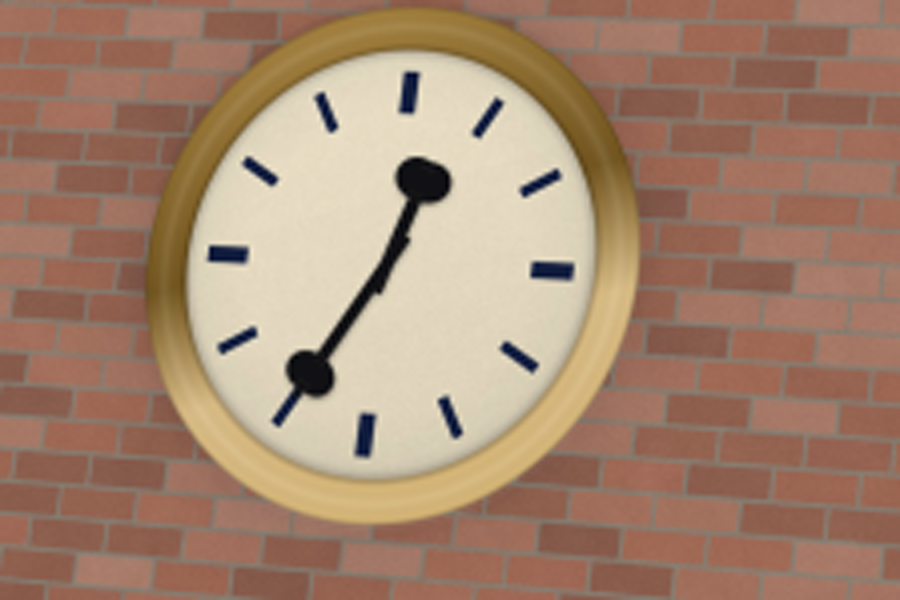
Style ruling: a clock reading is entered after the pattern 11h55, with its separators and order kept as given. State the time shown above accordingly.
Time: 12h35
